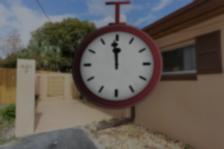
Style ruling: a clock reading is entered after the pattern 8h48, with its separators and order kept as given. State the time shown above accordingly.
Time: 11h59
